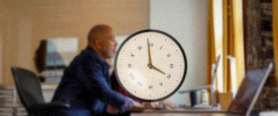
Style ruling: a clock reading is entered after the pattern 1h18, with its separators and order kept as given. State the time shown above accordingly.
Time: 3h59
